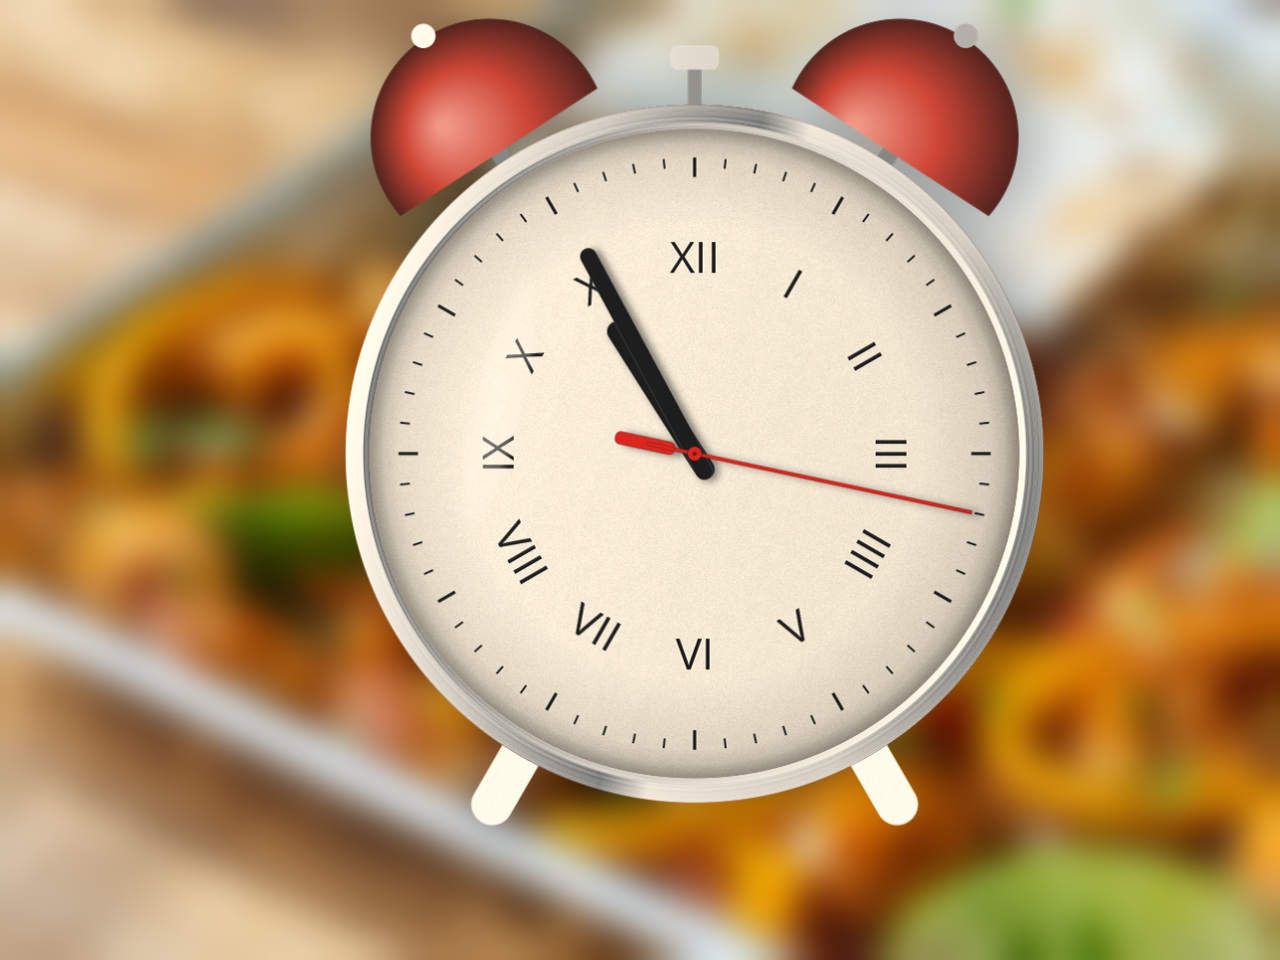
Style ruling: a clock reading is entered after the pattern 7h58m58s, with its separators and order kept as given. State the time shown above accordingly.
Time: 10h55m17s
